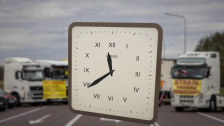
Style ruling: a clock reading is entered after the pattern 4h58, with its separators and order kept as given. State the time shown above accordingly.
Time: 11h39
